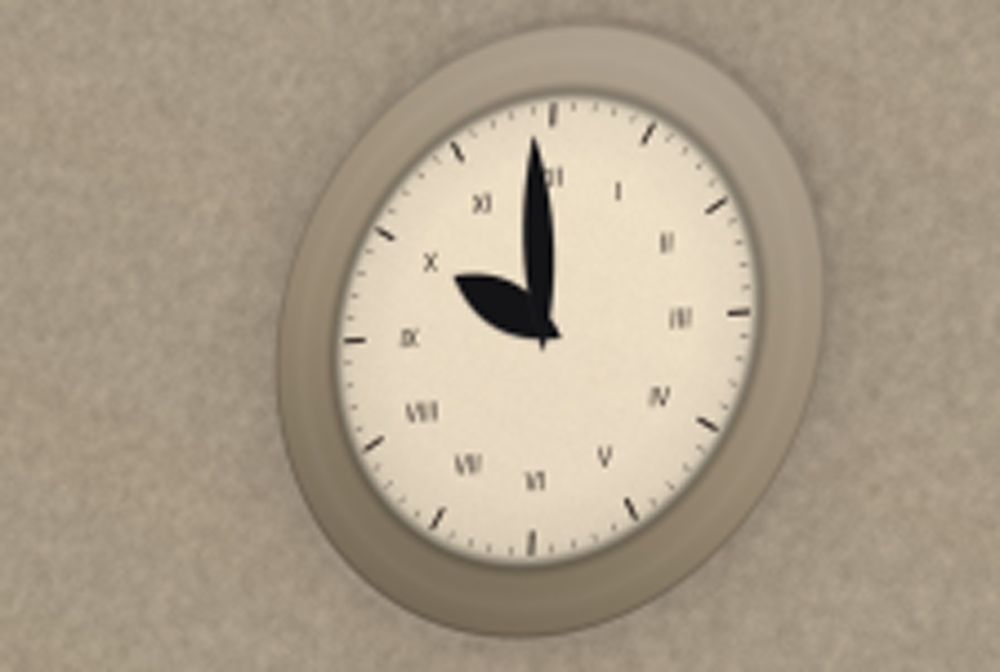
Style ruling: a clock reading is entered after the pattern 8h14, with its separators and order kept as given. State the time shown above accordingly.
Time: 9h59
